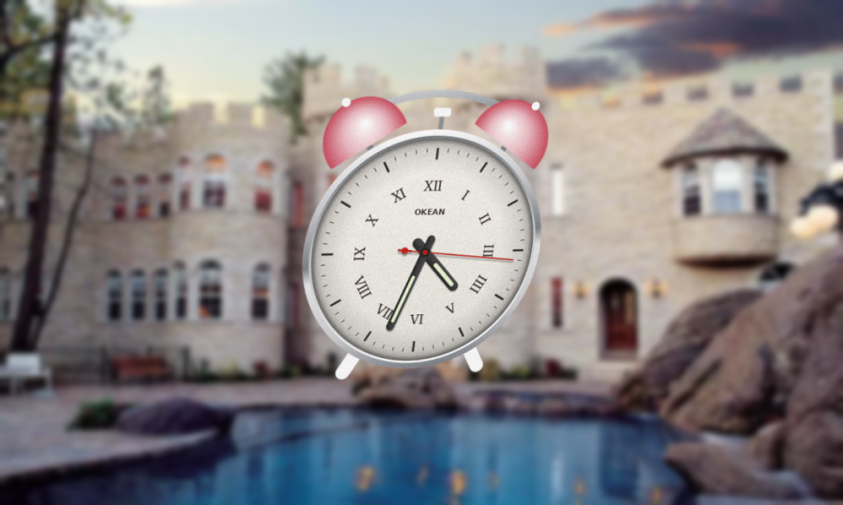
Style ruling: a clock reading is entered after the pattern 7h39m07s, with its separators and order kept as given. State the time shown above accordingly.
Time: 4h33m16s
